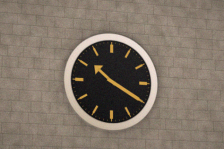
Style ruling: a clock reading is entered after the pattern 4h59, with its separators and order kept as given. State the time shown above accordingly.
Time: 10h20
